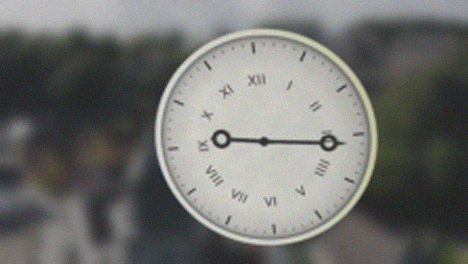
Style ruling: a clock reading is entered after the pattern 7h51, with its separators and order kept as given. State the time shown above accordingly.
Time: 9h16
